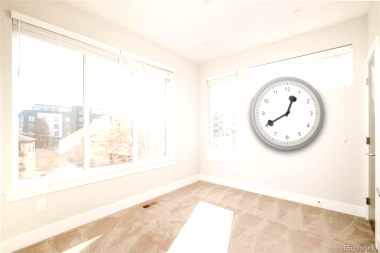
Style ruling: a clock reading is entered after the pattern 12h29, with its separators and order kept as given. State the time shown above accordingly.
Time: 12h40
